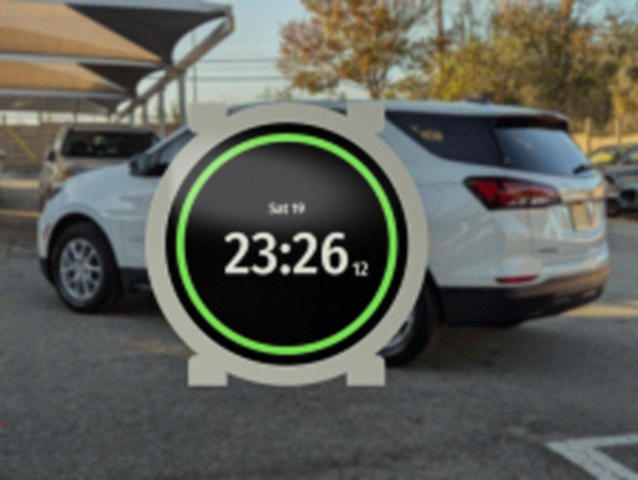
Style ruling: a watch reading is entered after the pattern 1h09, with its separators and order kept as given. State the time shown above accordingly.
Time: 23h26
